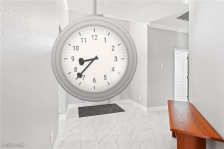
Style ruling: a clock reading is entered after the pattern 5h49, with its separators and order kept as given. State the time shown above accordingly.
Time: 8h37
